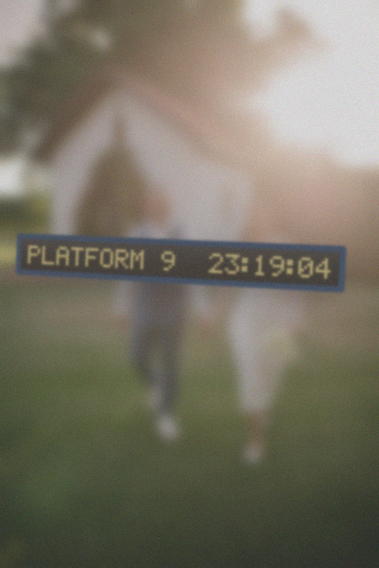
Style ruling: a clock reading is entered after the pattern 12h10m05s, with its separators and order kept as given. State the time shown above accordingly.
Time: 23h19m04s
